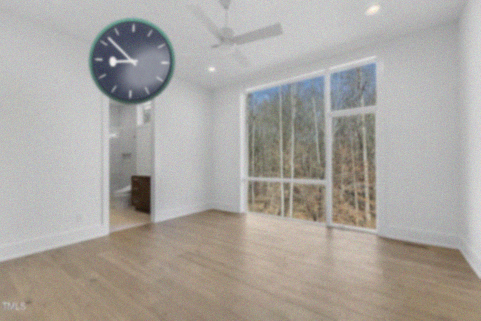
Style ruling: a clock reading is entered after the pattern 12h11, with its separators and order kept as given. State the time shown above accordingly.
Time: 8h52
